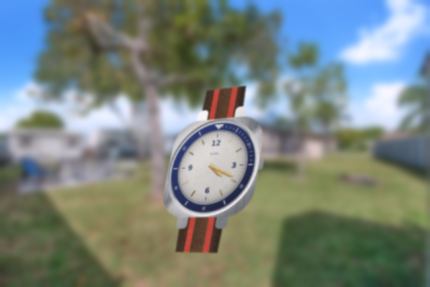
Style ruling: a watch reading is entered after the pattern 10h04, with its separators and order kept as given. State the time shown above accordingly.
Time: 4h19
